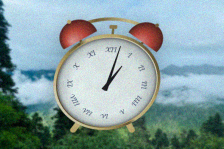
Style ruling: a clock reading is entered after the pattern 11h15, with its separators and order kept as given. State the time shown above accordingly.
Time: 1h02
